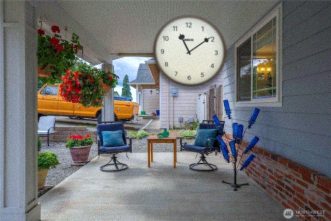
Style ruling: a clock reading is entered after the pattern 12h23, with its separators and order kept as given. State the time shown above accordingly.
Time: 11h09
